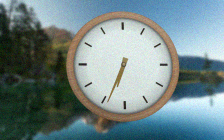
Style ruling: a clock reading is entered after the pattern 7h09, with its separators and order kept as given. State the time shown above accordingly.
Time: 6h34
